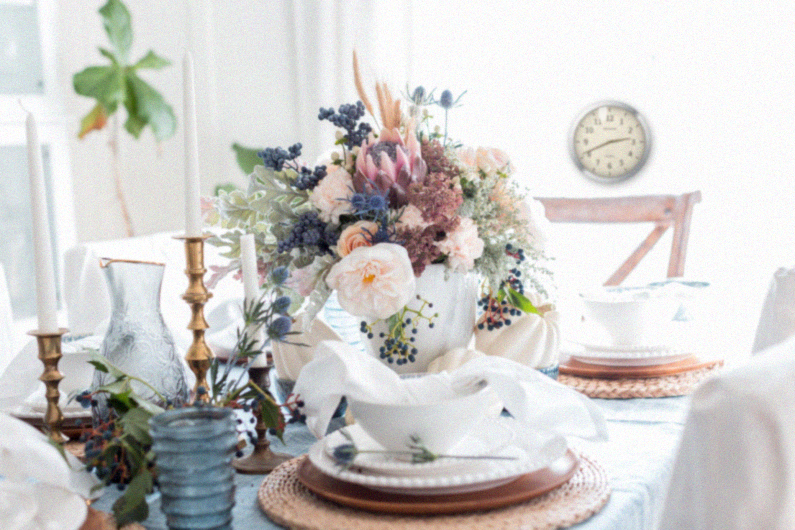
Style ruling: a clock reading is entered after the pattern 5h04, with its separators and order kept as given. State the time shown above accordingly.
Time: 2h41
